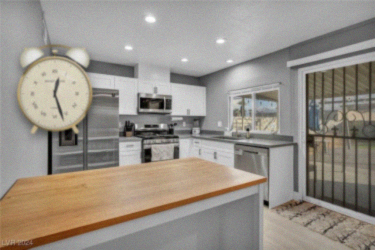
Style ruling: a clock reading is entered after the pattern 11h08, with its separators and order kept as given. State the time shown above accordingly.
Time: 12h27
